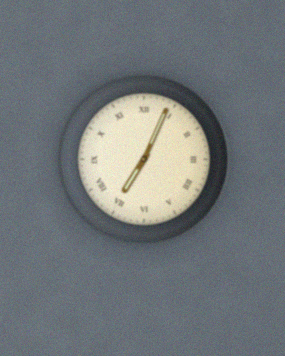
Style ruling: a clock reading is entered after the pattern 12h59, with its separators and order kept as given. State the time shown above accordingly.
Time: 7h04
